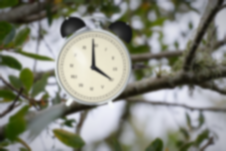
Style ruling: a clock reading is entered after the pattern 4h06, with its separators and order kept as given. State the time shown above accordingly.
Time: 3h59
